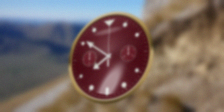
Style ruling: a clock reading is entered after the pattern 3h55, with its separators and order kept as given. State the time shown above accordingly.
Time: 7h51
